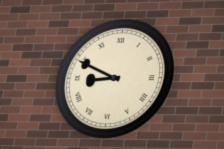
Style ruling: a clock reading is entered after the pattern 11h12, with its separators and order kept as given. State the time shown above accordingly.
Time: 8h49
